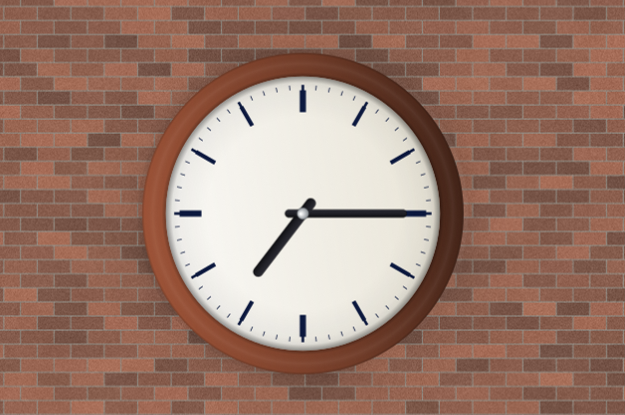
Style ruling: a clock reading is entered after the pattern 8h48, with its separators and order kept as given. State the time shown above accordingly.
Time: 7h15
